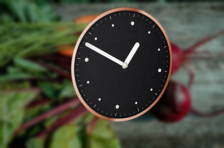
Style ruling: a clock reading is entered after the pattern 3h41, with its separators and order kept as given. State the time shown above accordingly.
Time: 12h48
